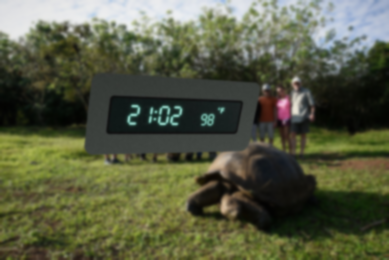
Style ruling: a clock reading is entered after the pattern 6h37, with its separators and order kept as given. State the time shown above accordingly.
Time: 21h02
